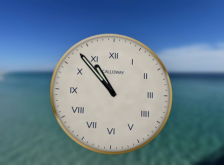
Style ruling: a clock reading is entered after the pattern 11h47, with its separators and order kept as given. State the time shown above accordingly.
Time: 10h53
